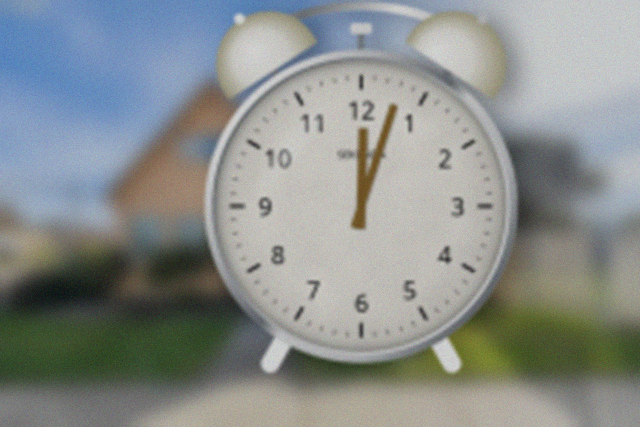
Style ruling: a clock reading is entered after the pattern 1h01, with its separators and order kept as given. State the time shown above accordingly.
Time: 12h03
